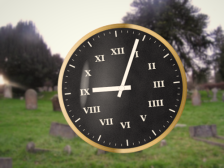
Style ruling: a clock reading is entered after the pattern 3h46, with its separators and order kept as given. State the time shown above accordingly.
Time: 9h04
